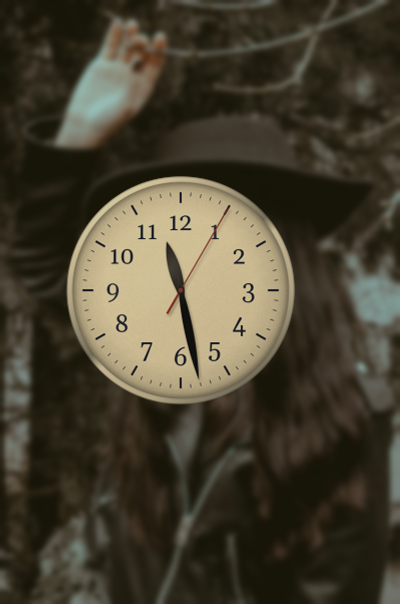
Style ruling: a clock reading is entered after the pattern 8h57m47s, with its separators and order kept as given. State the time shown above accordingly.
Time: 11h28m05s
